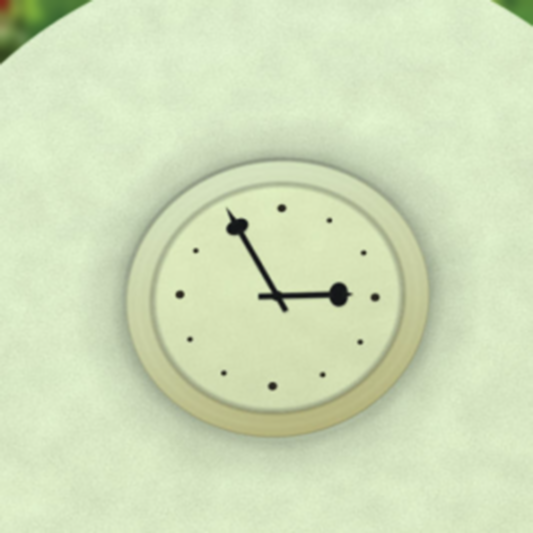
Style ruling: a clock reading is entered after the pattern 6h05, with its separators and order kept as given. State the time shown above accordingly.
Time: 2h55
